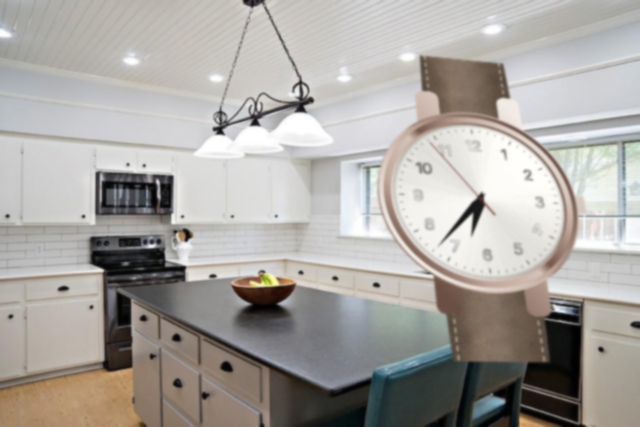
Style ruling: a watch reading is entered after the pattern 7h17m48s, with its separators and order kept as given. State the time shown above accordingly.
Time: 6h36m54s
